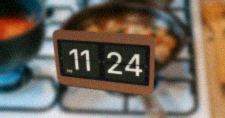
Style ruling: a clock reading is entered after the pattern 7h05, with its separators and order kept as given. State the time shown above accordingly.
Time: 11h24
